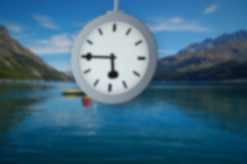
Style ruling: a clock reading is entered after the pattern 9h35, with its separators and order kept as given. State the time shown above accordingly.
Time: 5h45
